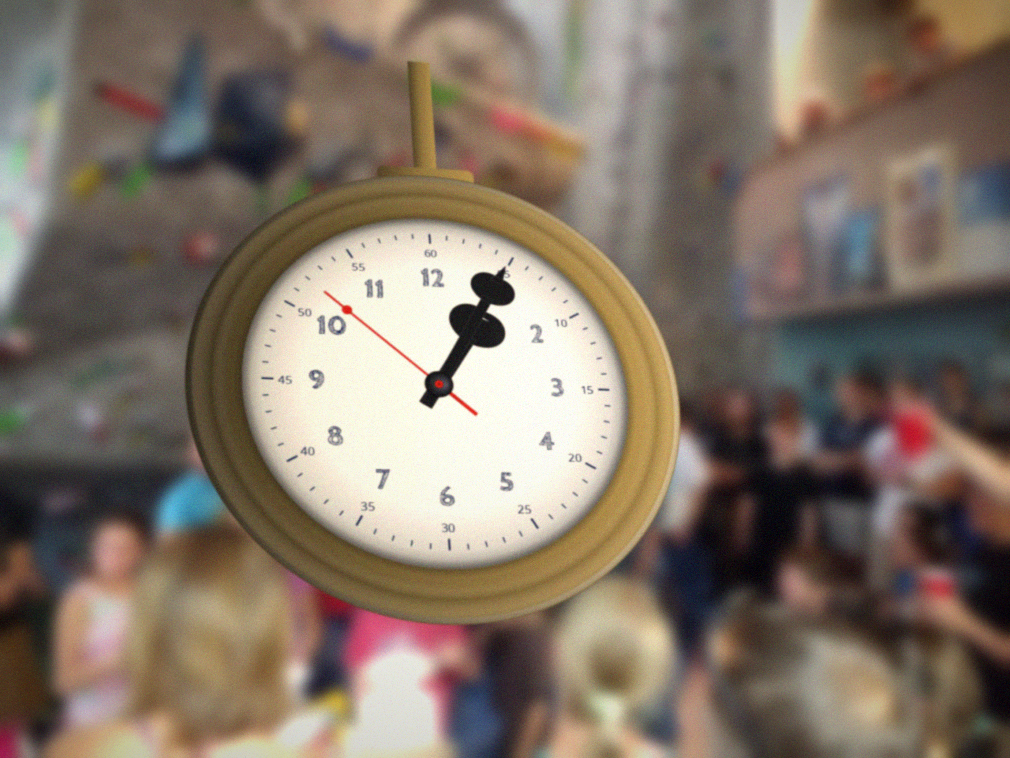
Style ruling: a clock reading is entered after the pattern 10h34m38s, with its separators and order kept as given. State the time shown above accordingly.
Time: 1h04m52s
